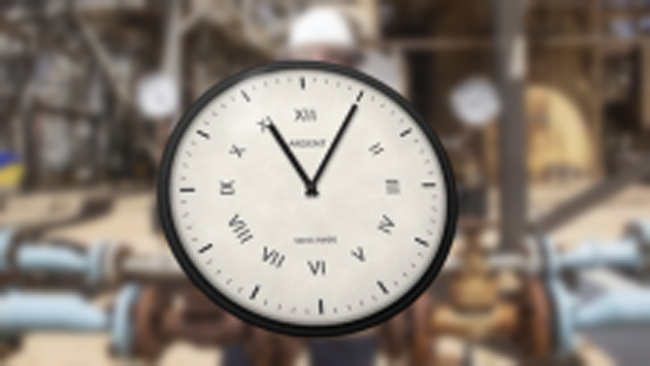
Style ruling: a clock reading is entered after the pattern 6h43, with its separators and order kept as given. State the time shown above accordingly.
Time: 11h05
